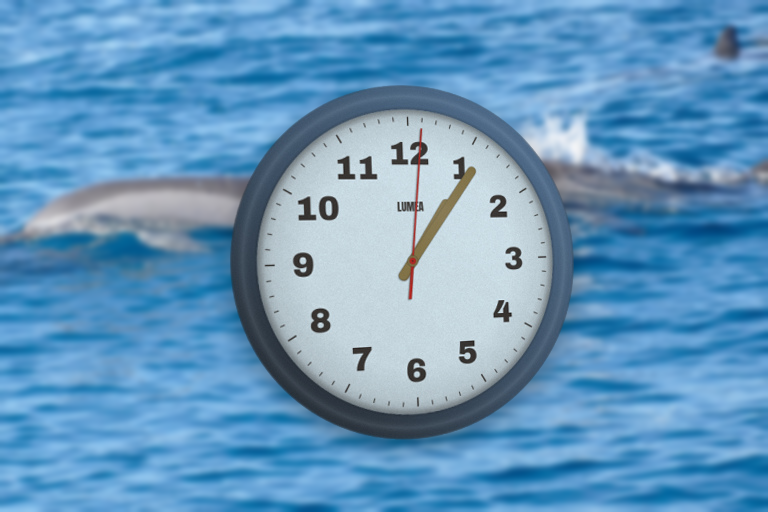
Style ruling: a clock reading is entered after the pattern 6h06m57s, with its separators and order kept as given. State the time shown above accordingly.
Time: 1h06m01s
